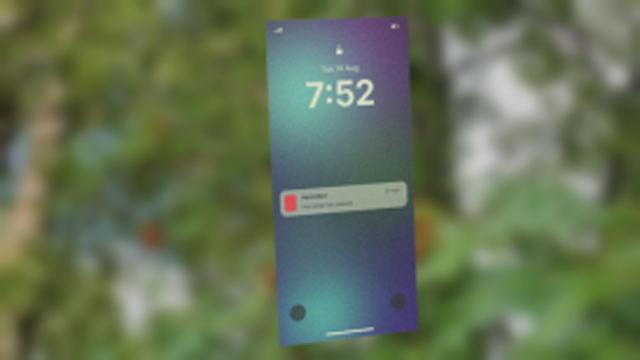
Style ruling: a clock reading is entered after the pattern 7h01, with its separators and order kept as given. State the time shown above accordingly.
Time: 7h52
